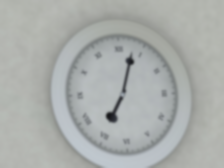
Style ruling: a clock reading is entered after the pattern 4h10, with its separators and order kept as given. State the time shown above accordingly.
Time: 7h03
